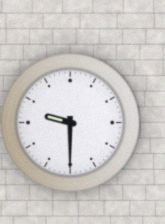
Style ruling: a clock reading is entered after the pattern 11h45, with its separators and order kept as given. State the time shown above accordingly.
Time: 9h30
